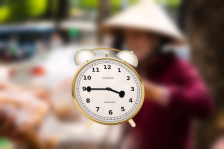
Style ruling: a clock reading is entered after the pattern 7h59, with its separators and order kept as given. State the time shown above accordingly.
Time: 3h45
